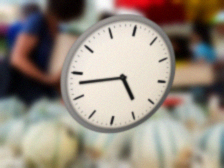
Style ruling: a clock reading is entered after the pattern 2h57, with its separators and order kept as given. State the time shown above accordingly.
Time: 4h43
